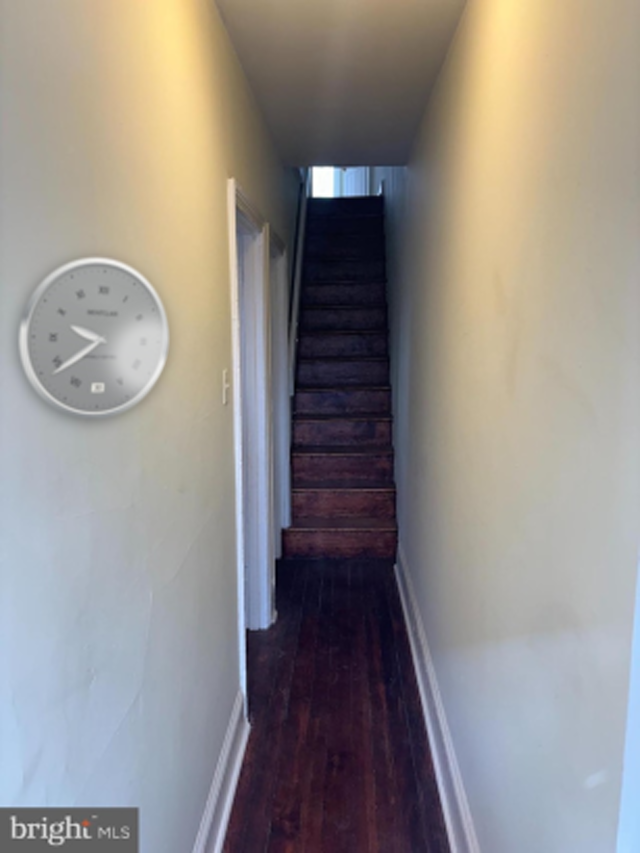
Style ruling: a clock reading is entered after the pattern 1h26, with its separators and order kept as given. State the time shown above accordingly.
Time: 9h39
